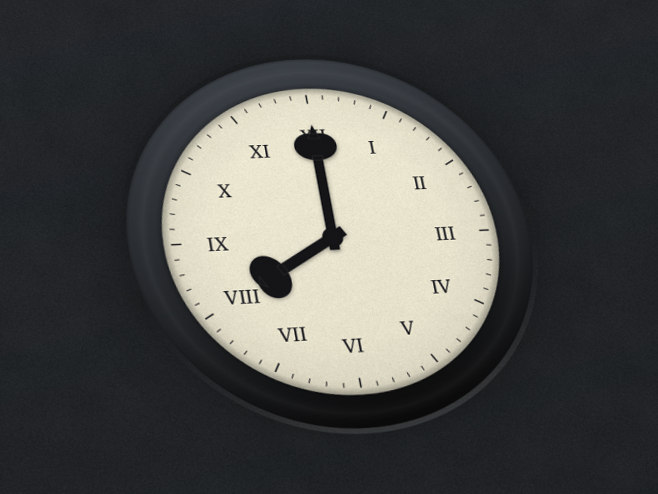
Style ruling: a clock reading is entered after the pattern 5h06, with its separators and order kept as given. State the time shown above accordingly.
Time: 8h00
